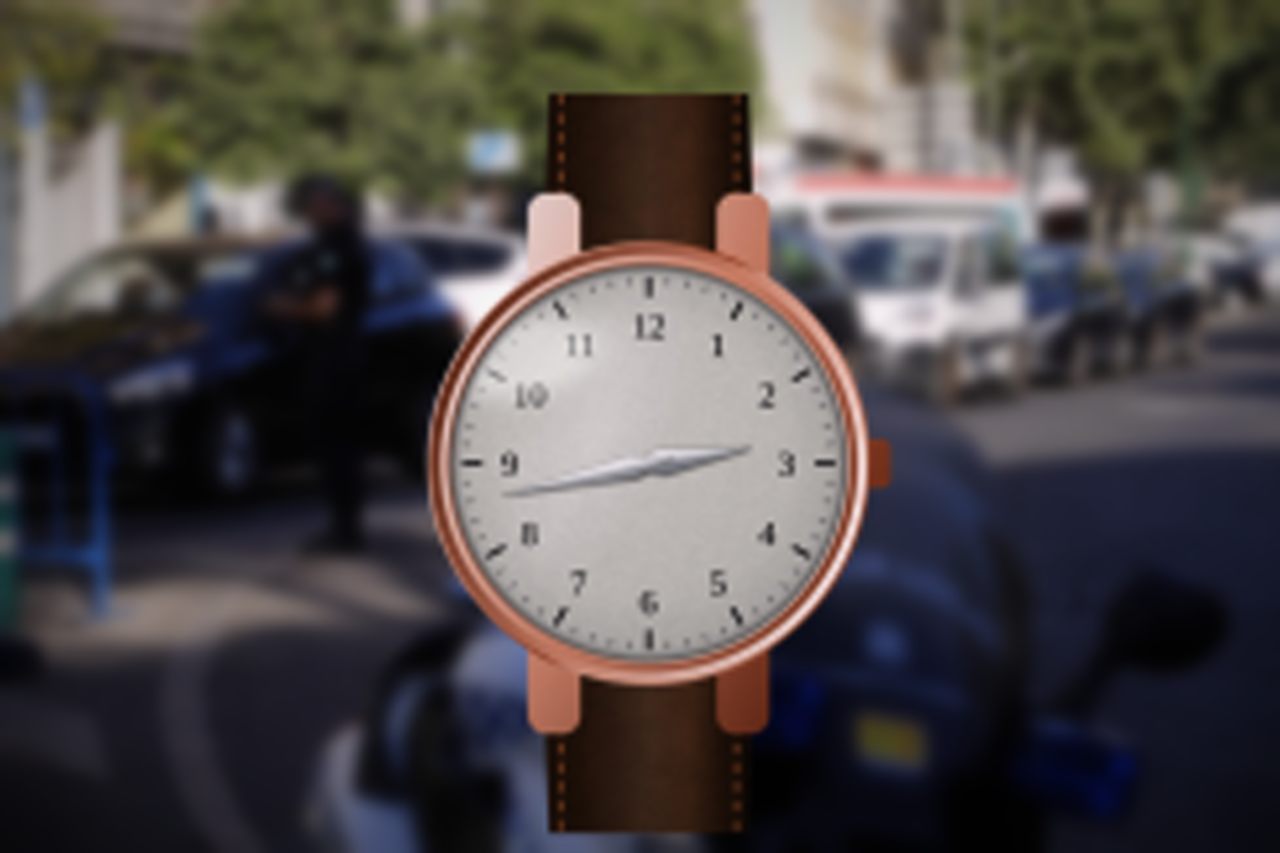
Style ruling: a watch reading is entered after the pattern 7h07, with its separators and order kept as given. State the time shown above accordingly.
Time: 2h43
